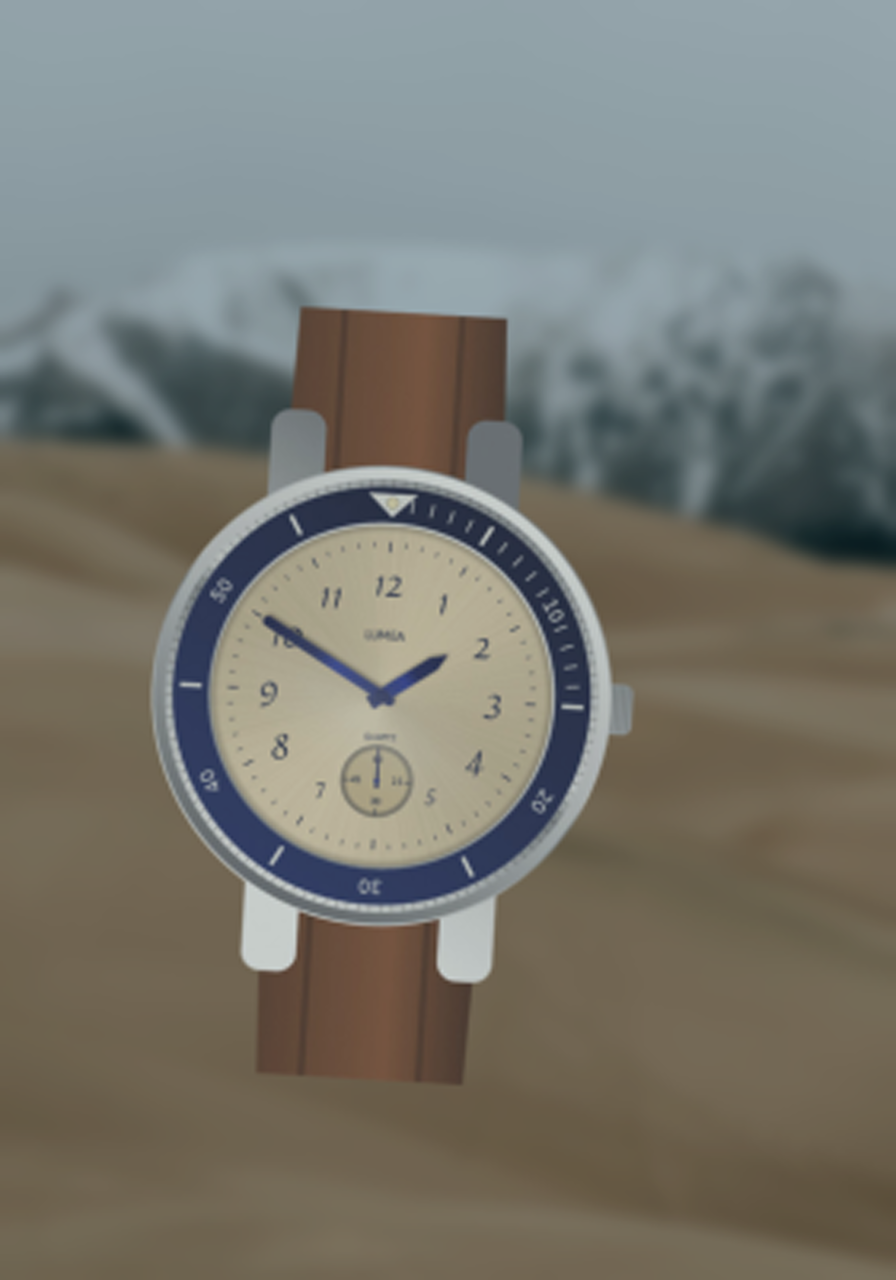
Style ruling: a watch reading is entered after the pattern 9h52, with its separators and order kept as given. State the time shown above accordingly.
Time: 1h50
